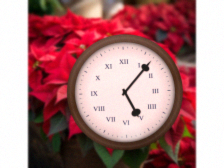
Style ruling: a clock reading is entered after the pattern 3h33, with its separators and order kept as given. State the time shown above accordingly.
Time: 5h07
